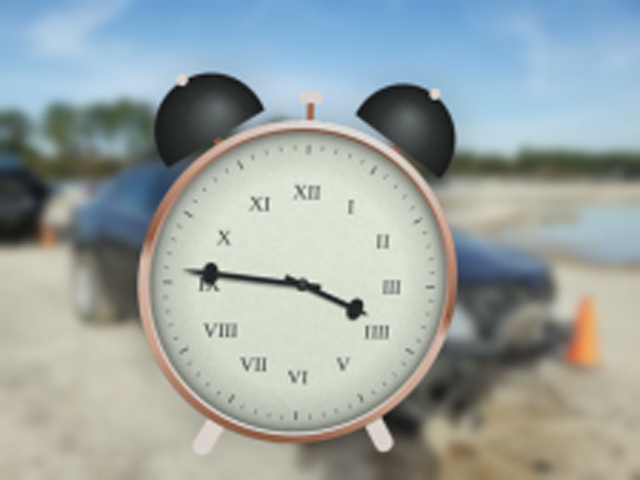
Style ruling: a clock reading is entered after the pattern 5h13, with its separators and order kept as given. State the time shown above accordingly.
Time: 3h46
